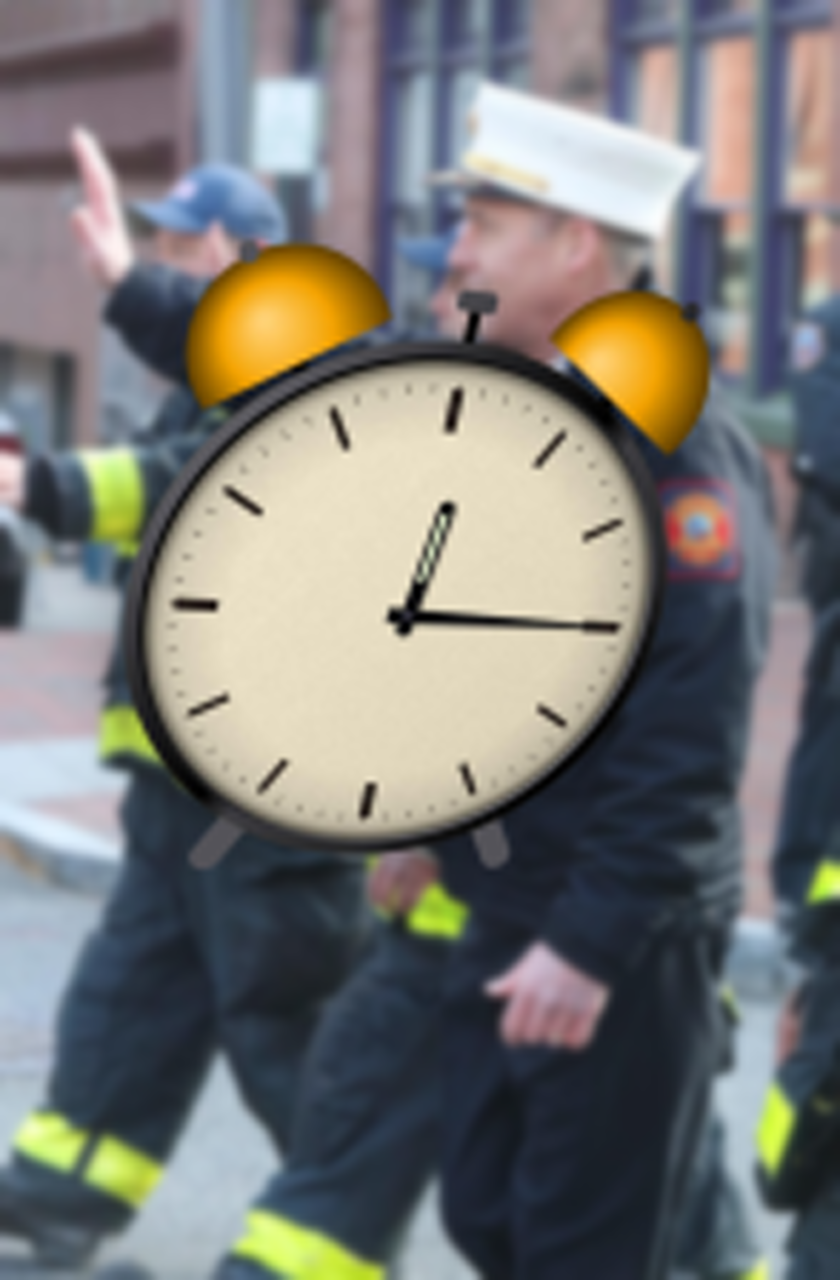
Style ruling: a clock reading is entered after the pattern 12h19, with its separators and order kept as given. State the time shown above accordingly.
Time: 12h15
